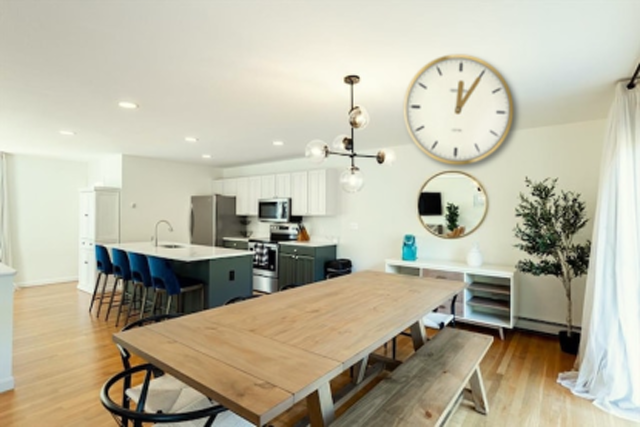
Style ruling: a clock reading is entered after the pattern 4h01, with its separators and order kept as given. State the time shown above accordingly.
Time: 12h05
